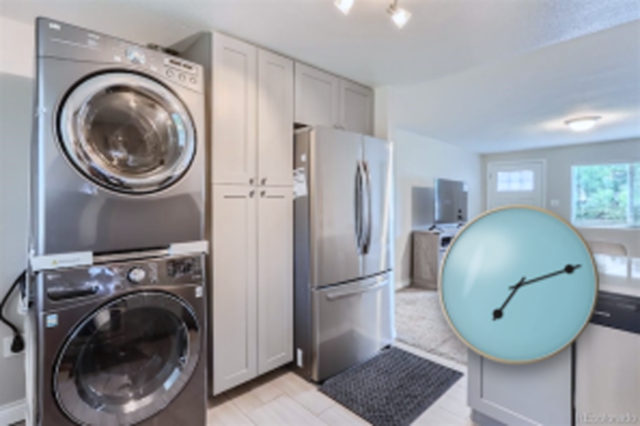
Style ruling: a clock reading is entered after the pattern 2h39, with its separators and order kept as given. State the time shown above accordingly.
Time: 7h12
